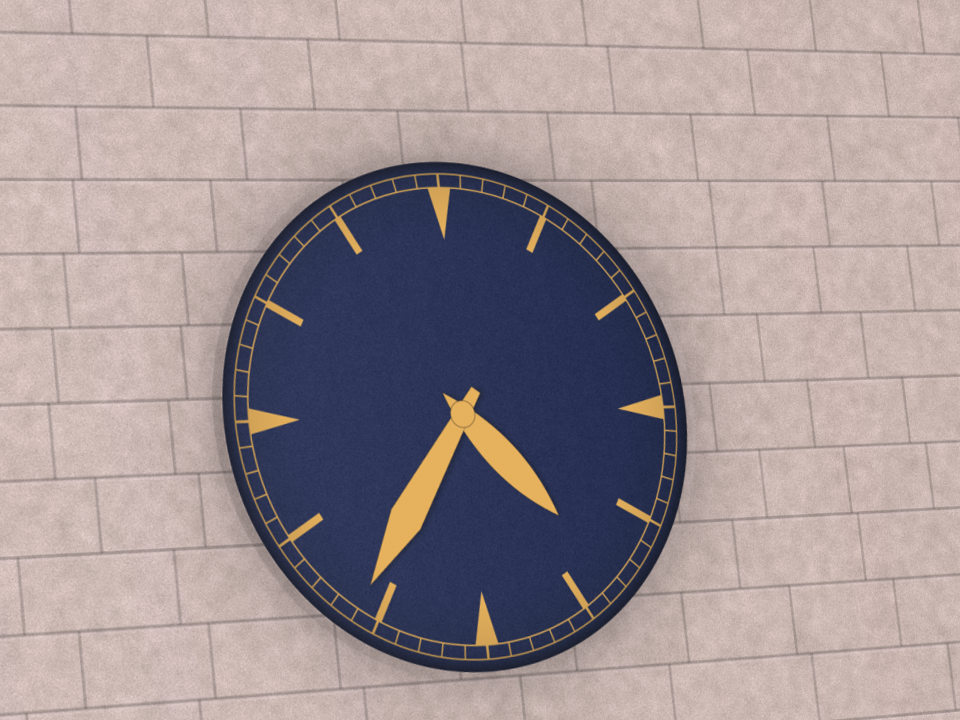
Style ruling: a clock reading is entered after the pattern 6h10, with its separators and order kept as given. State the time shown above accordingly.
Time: 4h36
